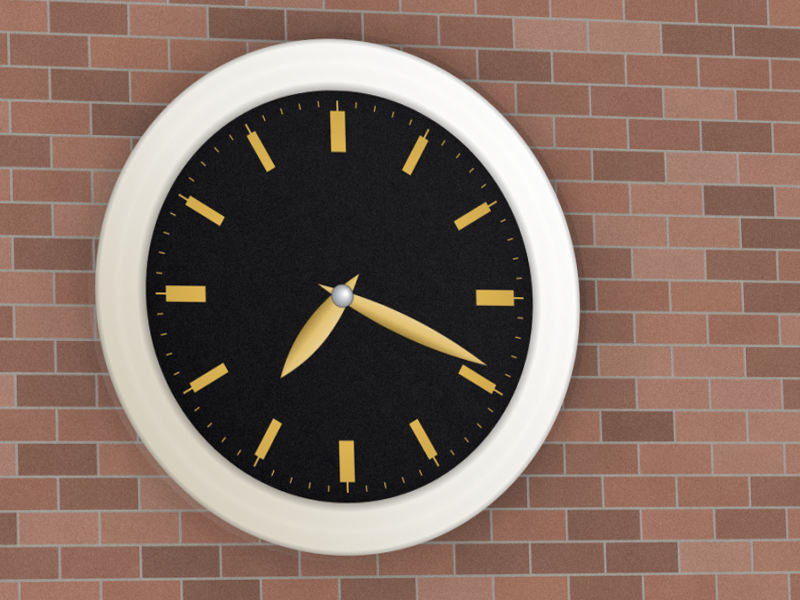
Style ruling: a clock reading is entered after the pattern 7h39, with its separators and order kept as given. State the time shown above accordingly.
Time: 7h19
